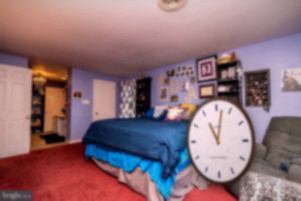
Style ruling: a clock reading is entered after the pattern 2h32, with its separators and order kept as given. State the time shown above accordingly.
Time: 11h02
